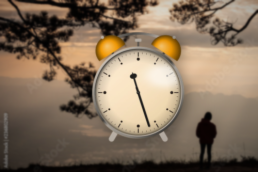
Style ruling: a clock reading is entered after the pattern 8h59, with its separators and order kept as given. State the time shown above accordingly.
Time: 11h27
